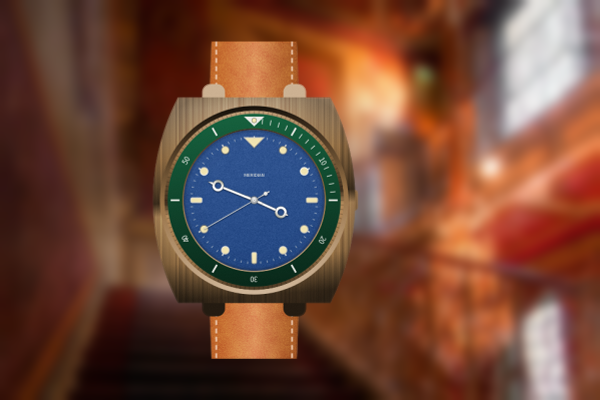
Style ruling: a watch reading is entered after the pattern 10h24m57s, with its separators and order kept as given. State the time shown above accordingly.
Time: 3h48m40s
